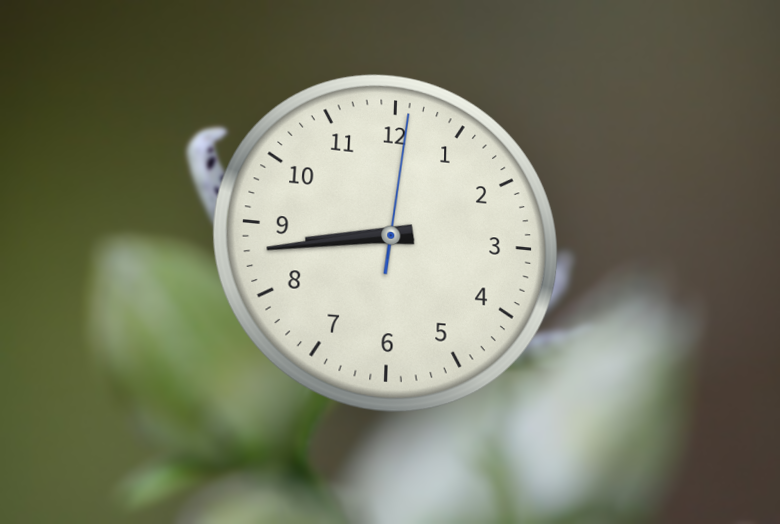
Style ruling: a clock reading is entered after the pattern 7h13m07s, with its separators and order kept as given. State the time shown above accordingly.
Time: 8h43m01s
